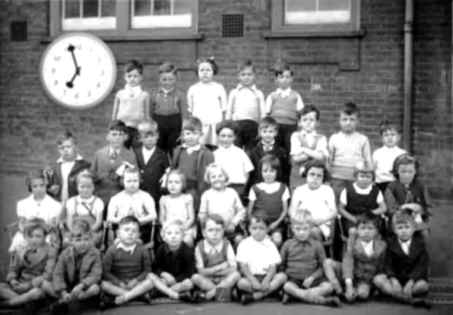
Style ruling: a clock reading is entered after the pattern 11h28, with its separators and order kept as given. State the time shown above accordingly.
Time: 6h57
